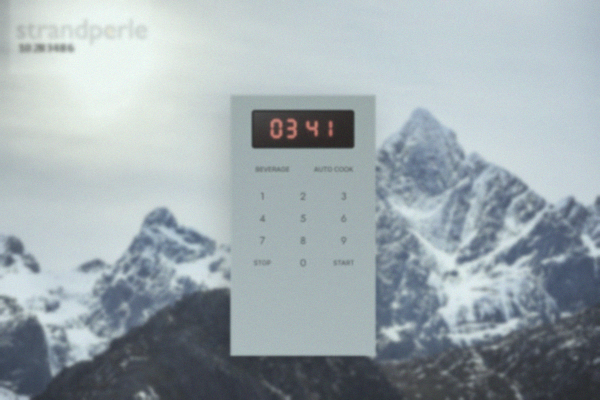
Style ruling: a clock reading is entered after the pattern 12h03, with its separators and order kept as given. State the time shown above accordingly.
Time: 3h41
